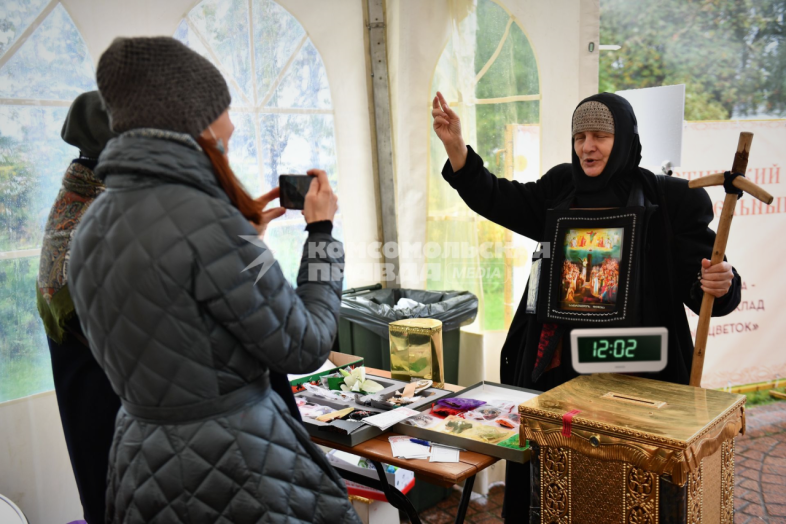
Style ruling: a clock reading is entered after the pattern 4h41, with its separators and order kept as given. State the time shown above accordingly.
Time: 12h02
